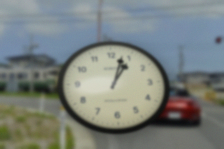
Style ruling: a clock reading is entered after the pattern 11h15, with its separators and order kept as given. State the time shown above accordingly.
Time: 1h03
